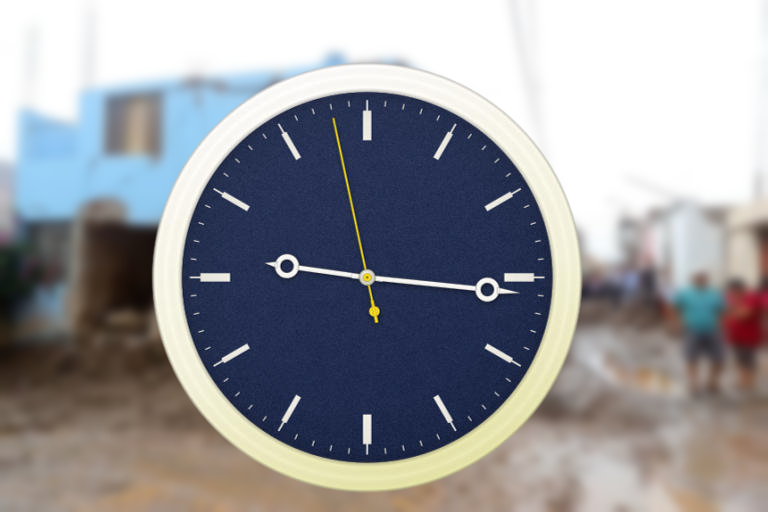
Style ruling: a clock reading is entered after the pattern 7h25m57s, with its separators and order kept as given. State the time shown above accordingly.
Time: 9h15m58s
